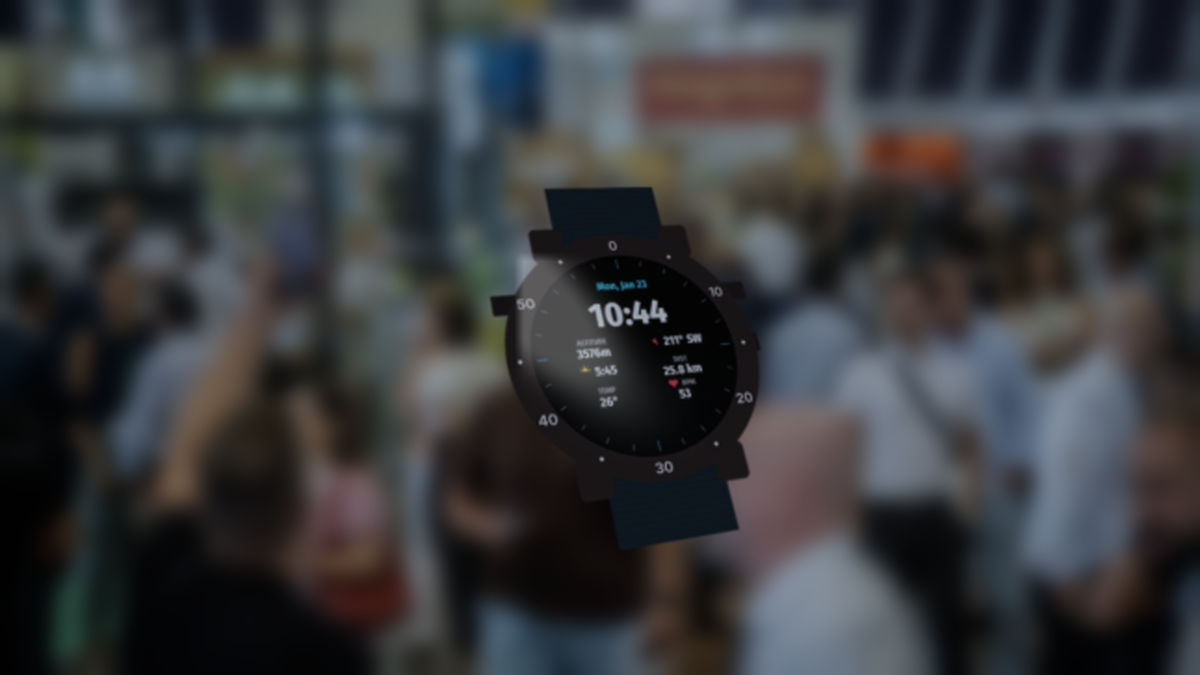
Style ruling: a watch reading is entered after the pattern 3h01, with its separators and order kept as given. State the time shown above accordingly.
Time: 10h44
